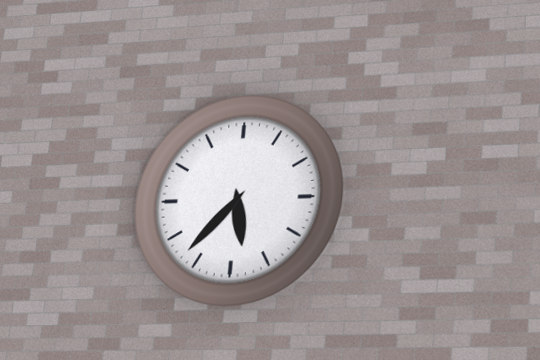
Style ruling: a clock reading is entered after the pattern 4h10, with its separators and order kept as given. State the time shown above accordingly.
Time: 5h37
